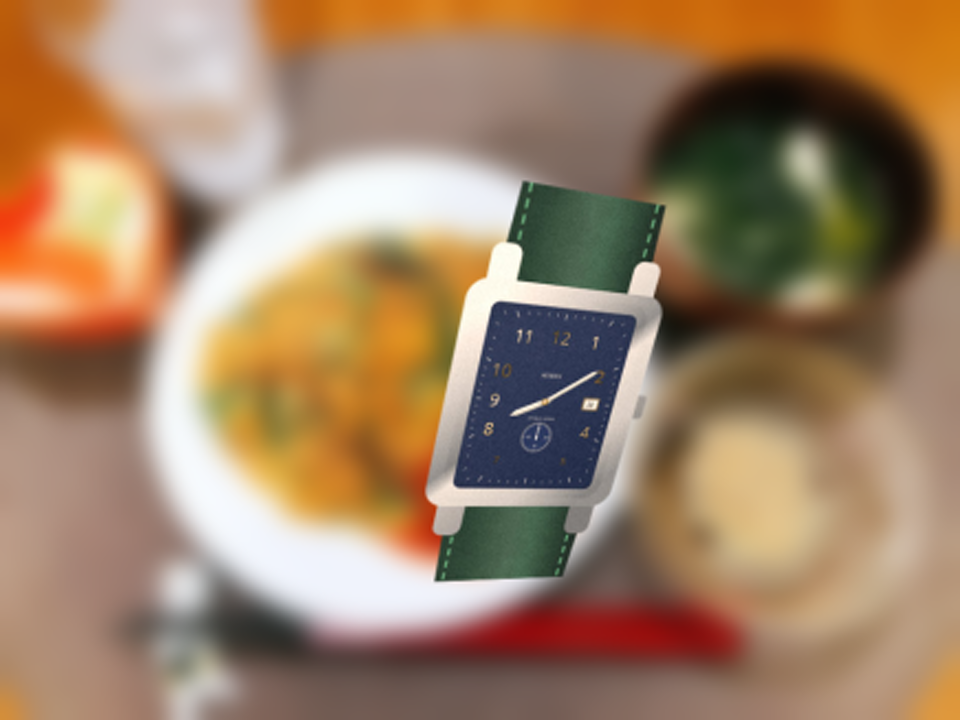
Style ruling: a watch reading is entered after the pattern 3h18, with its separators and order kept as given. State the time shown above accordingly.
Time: 8h09
